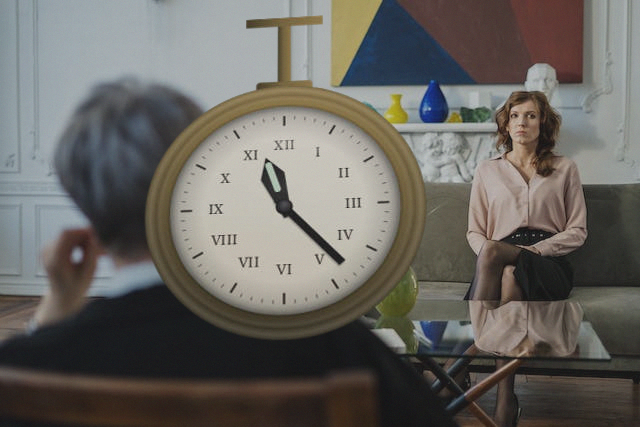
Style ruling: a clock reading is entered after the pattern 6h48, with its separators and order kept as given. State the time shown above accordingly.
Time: 11h23
